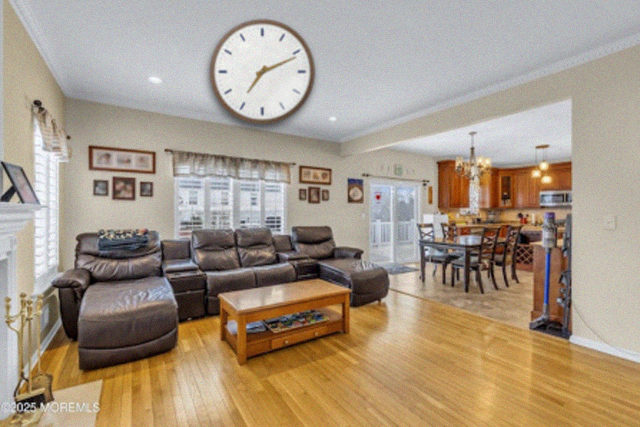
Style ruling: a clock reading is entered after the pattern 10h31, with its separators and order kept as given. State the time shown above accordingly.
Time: 7h11
